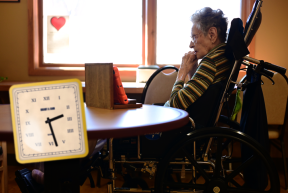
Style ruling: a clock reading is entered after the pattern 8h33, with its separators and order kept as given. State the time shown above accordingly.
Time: 2h28
